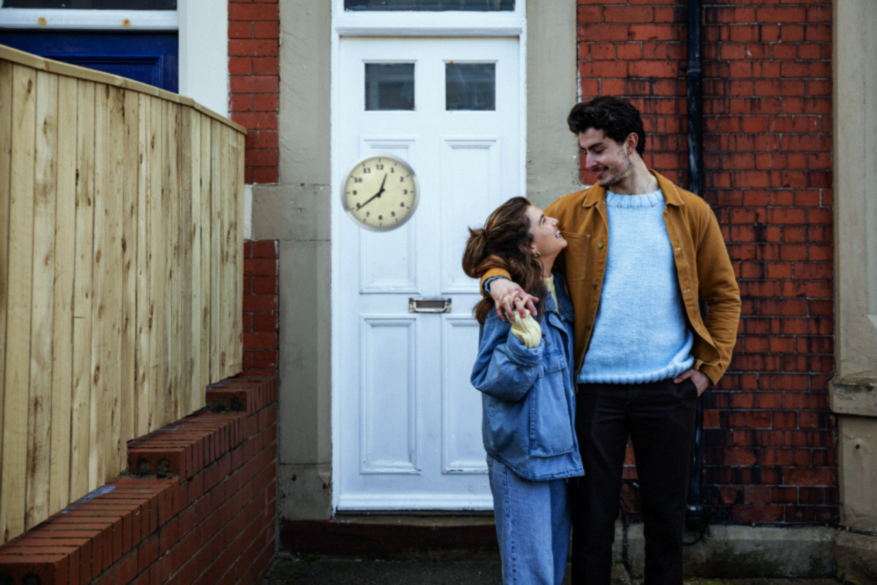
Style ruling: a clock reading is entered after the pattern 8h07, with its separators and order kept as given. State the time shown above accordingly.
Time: 12h39
